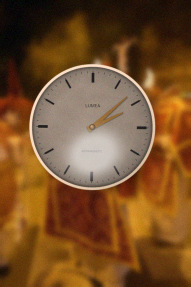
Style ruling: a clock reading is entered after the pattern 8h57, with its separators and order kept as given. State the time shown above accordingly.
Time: 2h08
